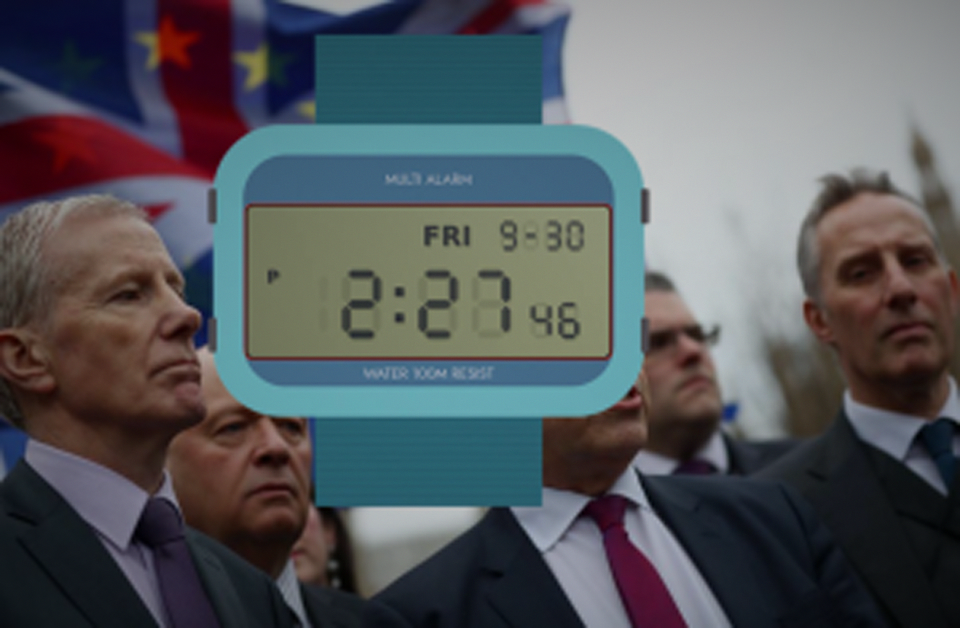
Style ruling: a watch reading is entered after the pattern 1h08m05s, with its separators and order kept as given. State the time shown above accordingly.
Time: 2h27m46s
